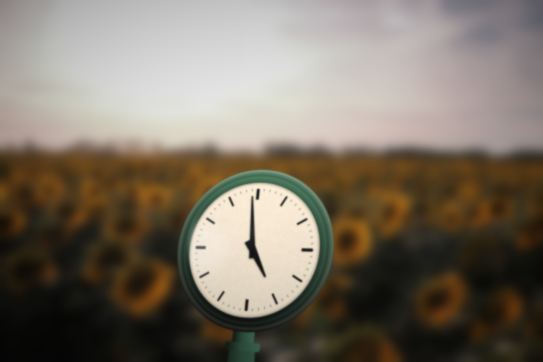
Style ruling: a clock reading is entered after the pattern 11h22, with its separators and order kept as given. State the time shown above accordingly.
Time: 4h59
